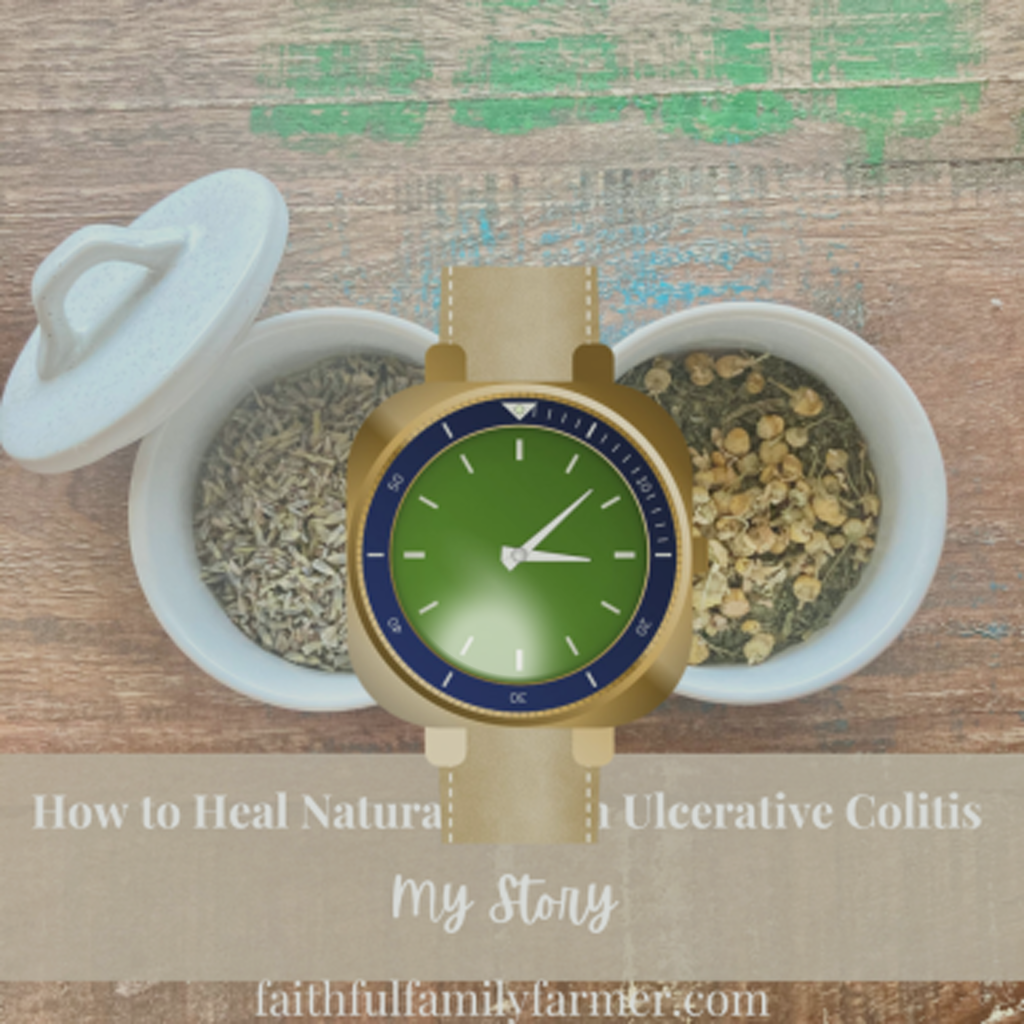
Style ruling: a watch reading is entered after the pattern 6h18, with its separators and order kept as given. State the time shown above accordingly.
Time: 3h08
